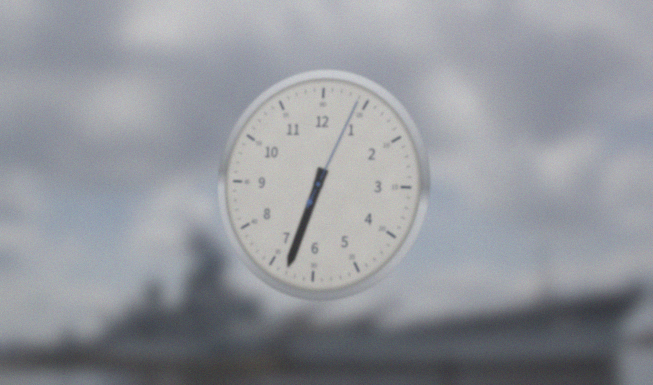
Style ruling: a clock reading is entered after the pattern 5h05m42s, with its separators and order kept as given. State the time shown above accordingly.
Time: 6h33m04s
